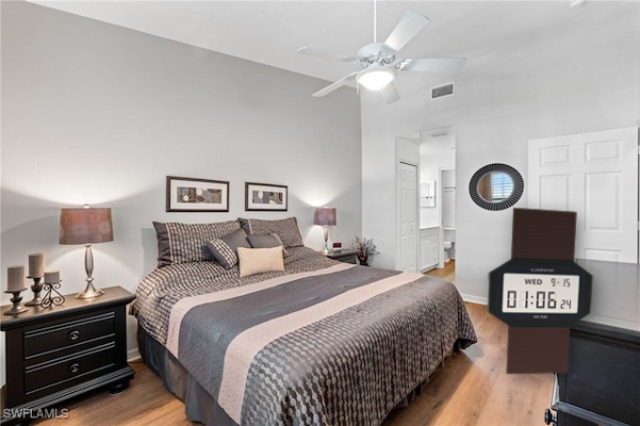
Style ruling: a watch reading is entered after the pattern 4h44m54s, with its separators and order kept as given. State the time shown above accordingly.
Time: 1h06m24s
